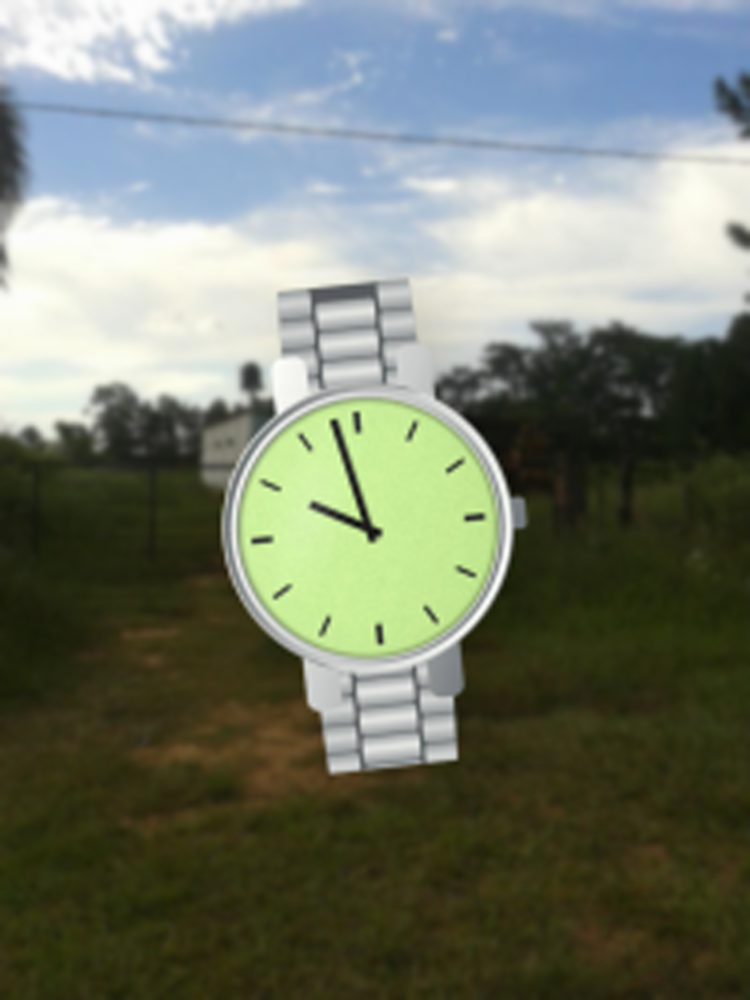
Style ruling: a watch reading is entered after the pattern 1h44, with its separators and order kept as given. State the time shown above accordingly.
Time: 9h58
